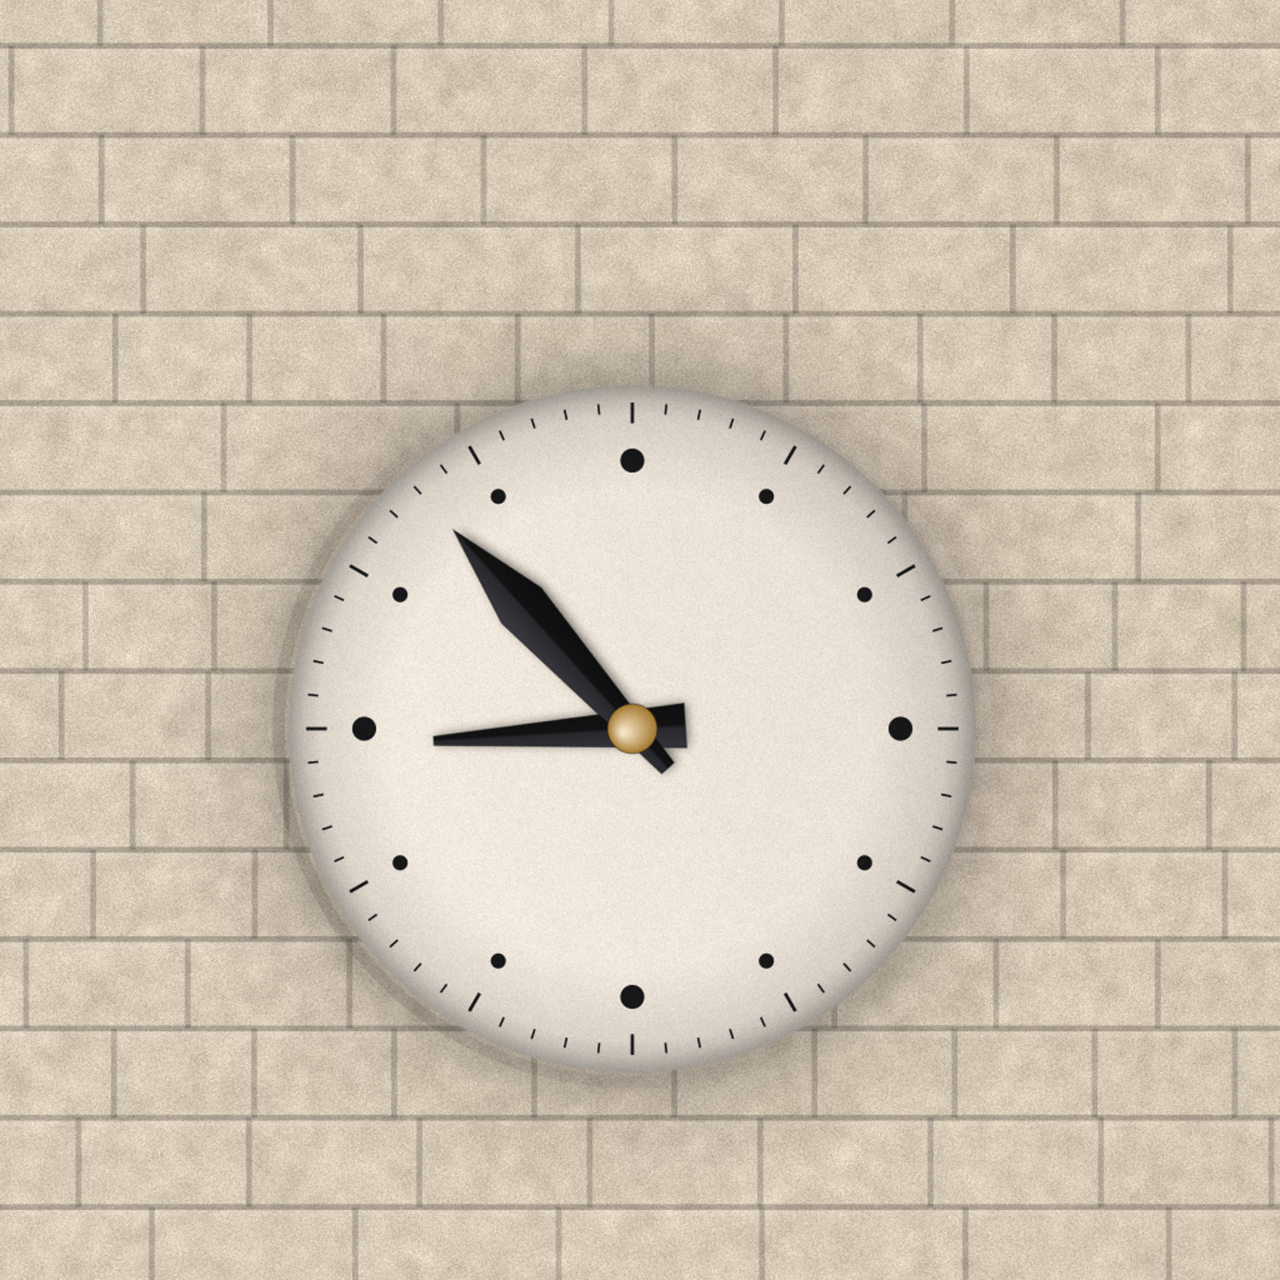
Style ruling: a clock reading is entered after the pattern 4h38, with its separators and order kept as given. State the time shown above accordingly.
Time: 8h53
